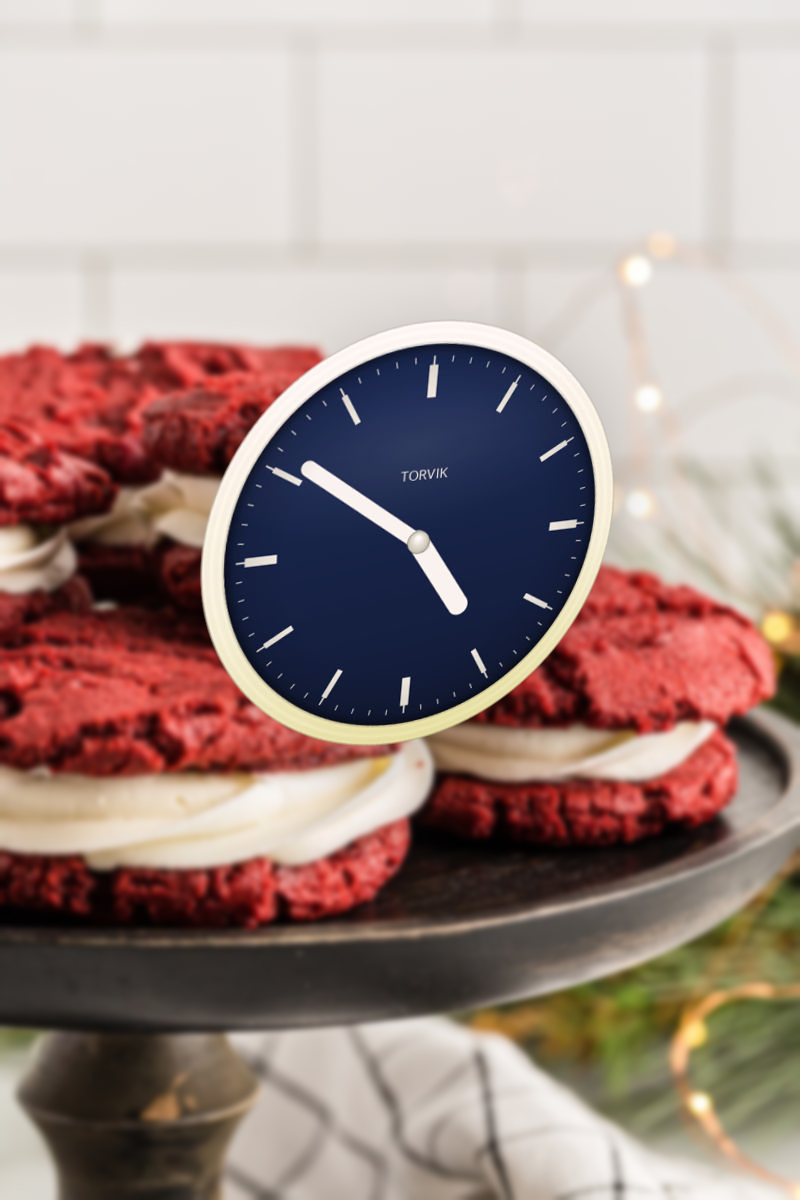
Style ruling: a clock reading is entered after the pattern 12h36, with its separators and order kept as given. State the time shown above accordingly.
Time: 4h51
